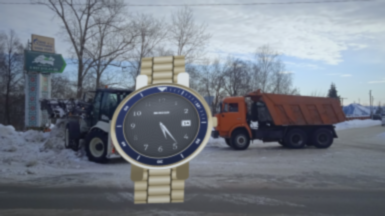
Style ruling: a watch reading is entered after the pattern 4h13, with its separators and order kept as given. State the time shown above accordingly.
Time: 5h24
